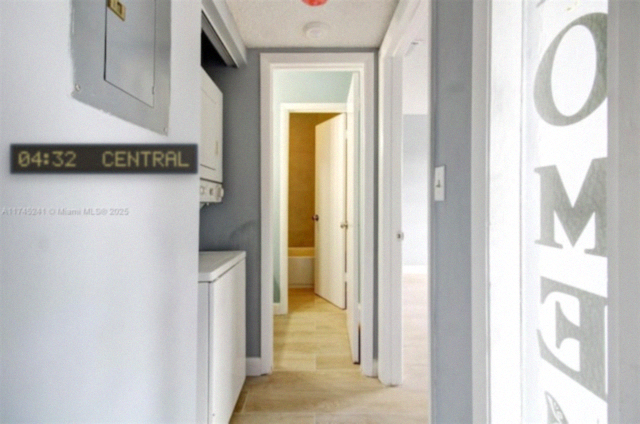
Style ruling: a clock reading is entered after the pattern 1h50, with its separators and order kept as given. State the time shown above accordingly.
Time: 4h32
